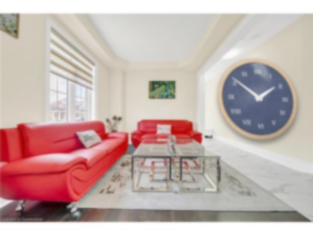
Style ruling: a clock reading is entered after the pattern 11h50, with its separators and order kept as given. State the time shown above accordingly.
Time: 1h51
